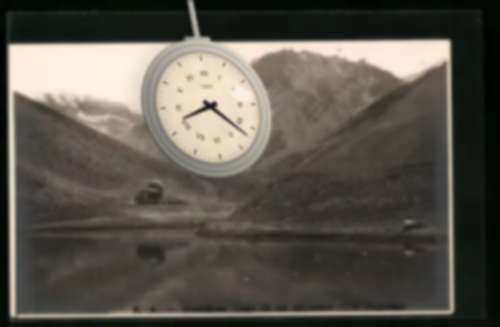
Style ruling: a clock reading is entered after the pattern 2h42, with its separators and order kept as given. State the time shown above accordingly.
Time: 8h22
